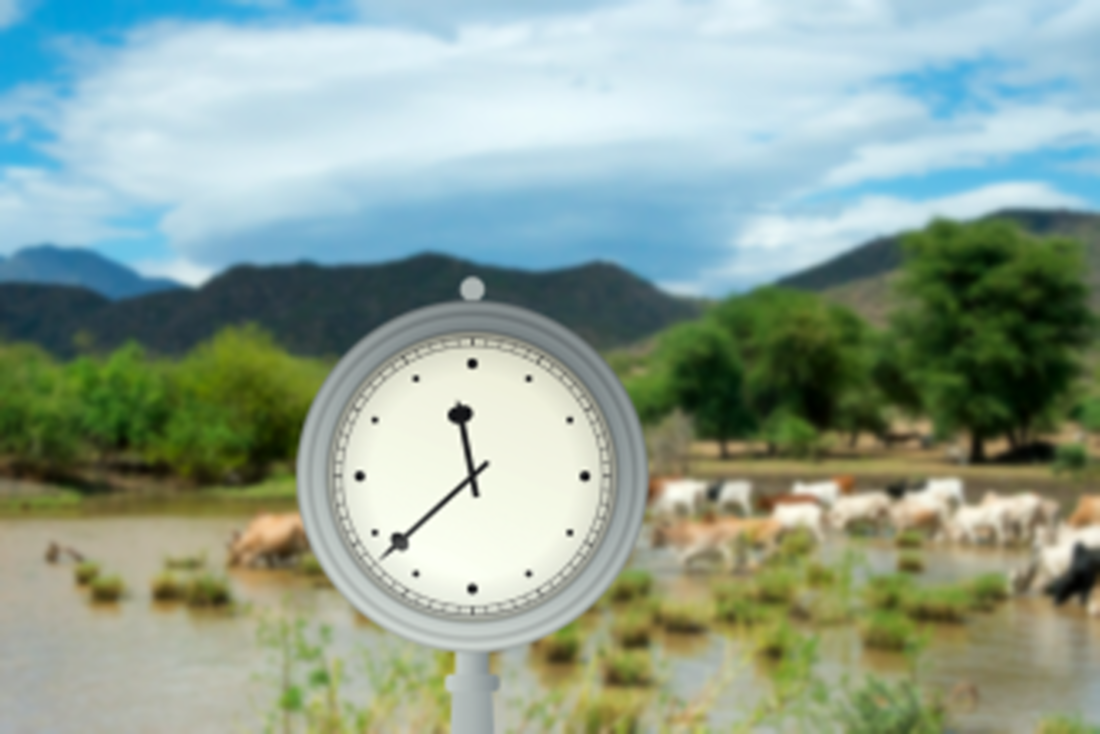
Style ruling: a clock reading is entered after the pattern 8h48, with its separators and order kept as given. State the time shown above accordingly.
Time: 11h38
